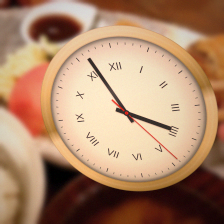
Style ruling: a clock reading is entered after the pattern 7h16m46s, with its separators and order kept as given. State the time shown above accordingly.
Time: 3h56m24s
